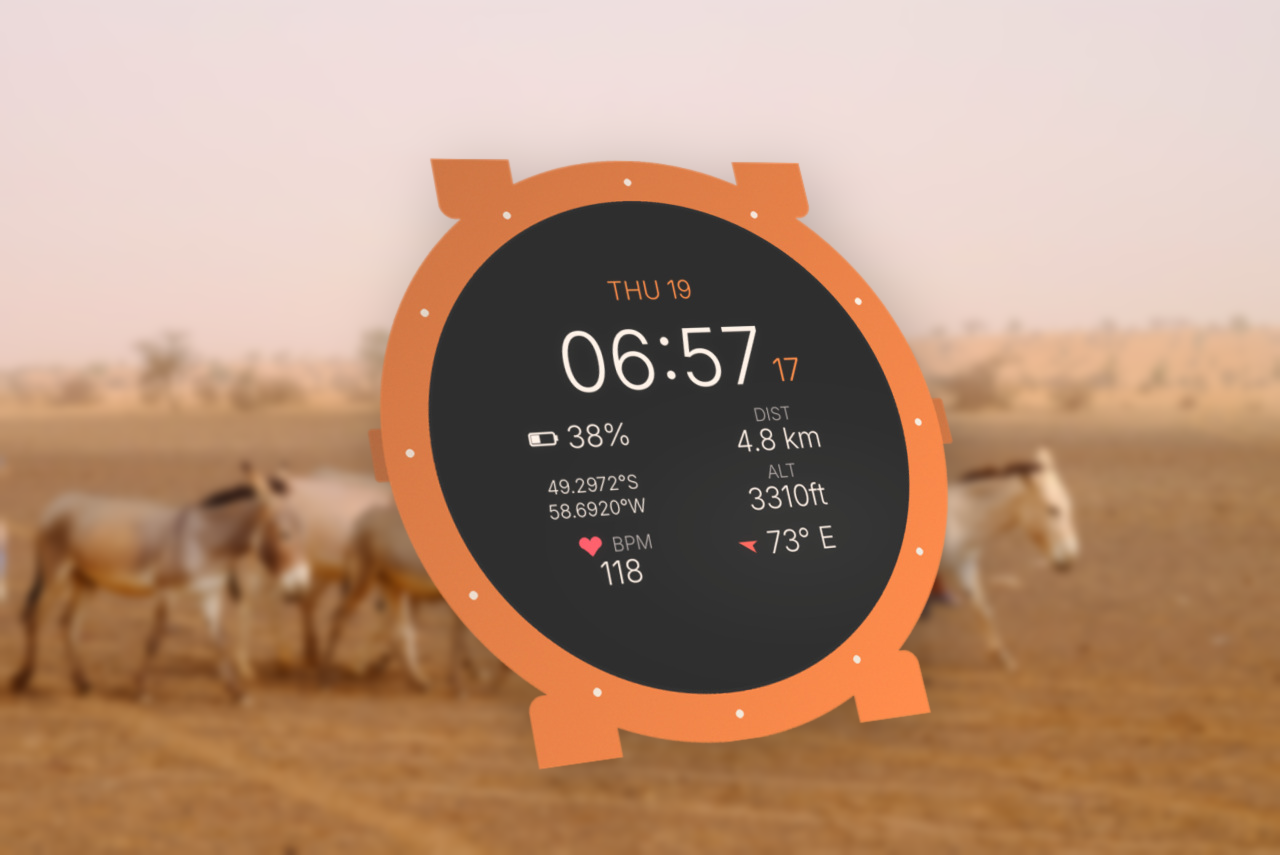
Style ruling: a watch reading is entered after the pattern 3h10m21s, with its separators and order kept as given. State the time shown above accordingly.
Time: 6h57m17s
